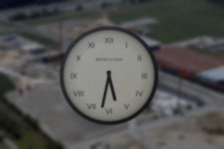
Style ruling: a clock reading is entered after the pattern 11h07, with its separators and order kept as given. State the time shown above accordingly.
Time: 5h32
